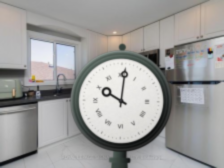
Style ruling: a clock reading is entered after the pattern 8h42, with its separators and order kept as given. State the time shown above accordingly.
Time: 10h01
